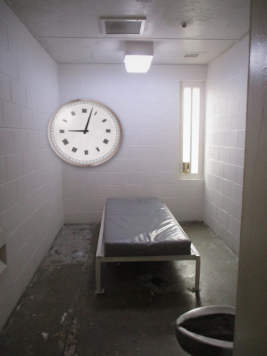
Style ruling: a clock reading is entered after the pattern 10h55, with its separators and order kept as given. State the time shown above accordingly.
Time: 9h03
